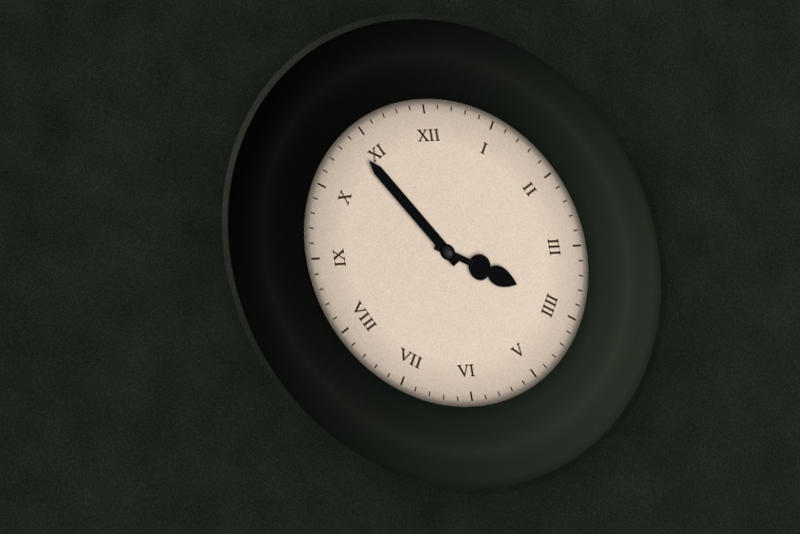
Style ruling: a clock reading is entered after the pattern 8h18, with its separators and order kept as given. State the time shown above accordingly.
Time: 3h54
